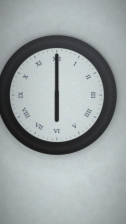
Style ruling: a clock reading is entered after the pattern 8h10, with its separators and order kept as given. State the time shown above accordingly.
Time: 6h00
